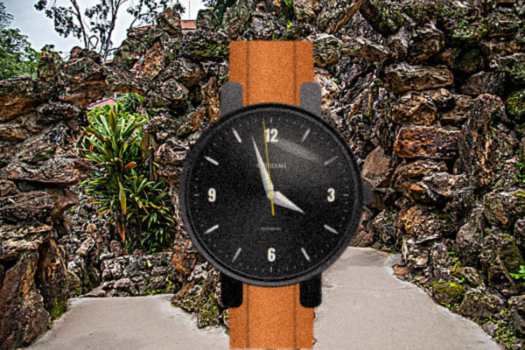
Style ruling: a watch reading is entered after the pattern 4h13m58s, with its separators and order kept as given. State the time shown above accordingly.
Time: 3h56m59s
